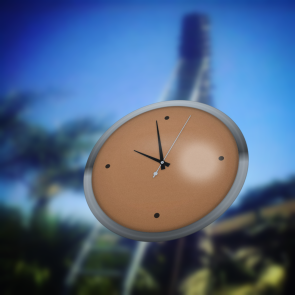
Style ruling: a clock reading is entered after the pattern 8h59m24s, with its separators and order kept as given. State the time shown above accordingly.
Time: 9h58m04s
